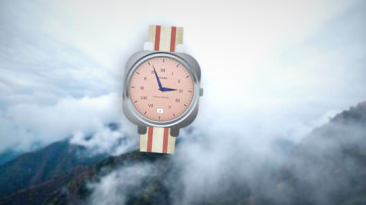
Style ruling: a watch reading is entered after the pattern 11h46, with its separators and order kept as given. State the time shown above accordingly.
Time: 2h56
